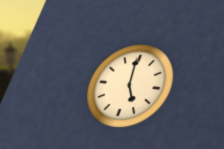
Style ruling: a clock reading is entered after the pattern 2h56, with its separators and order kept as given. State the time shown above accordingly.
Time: 4h59
